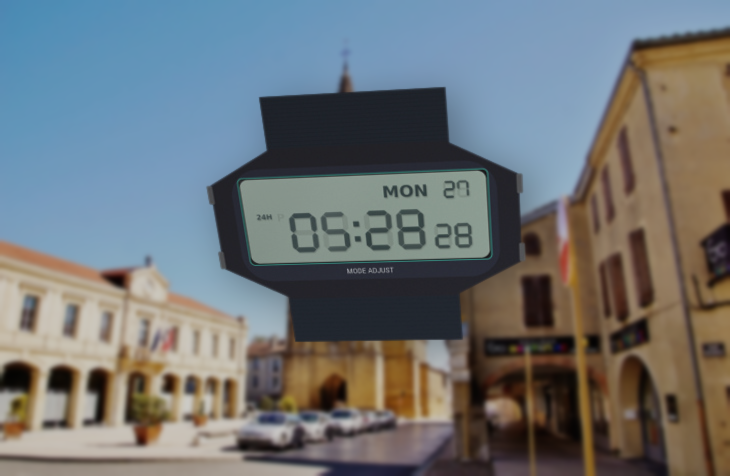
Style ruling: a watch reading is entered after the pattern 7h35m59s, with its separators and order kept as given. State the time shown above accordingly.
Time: 5h28m28s
